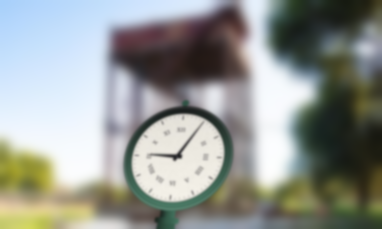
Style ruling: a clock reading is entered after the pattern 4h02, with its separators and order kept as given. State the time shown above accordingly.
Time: 9h05
